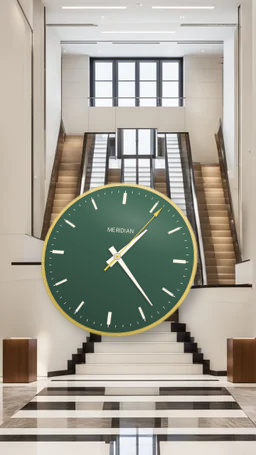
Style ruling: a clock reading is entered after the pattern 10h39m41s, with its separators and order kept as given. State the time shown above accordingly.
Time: 1h23m06s
